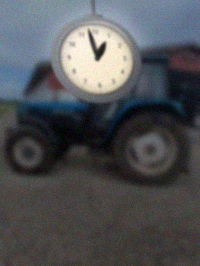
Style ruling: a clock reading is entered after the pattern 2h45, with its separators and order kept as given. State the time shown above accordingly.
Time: 12h58
